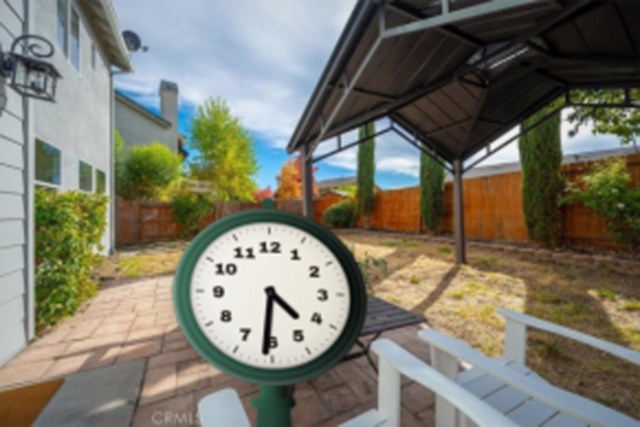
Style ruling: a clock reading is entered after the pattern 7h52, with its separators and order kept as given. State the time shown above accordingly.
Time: 4h31
